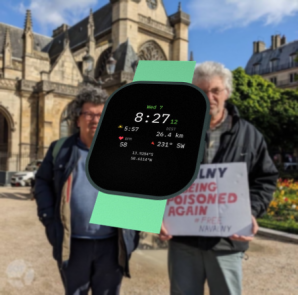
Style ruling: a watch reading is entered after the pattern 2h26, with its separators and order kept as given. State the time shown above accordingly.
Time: 8h27
